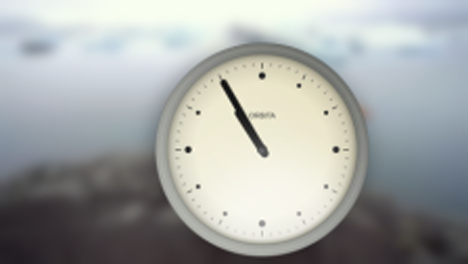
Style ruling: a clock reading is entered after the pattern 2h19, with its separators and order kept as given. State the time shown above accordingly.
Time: 10h55
